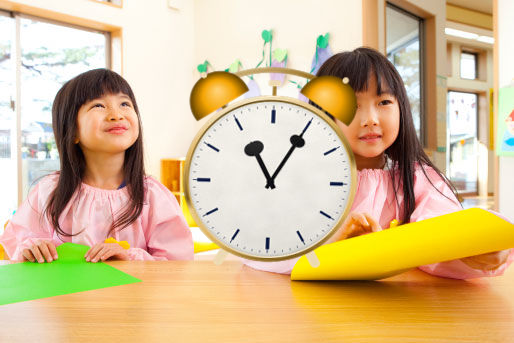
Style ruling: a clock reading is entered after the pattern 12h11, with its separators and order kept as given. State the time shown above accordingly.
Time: 11h05
